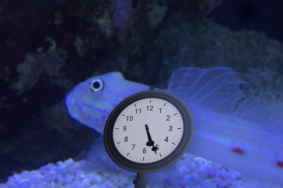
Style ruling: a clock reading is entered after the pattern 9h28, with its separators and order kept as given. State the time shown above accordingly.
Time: 5h26
